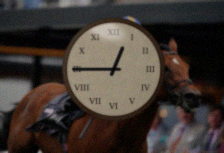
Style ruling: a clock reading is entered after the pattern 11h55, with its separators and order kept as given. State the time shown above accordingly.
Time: 12h45
